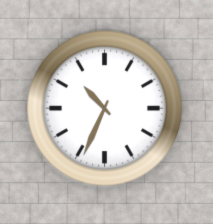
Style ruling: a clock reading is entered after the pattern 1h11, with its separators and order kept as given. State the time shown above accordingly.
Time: 10h34
